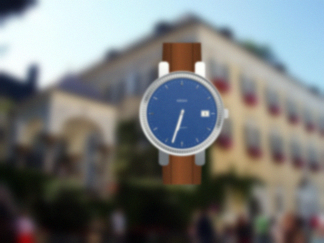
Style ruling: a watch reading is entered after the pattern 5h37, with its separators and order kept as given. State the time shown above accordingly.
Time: 6h33
